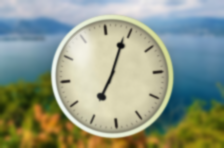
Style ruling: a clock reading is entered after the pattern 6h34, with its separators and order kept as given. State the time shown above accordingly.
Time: 7h04
